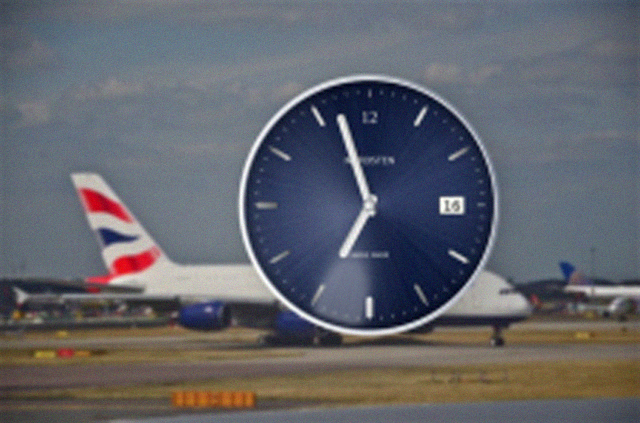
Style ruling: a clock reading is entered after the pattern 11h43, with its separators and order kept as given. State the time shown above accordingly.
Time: 6h57
